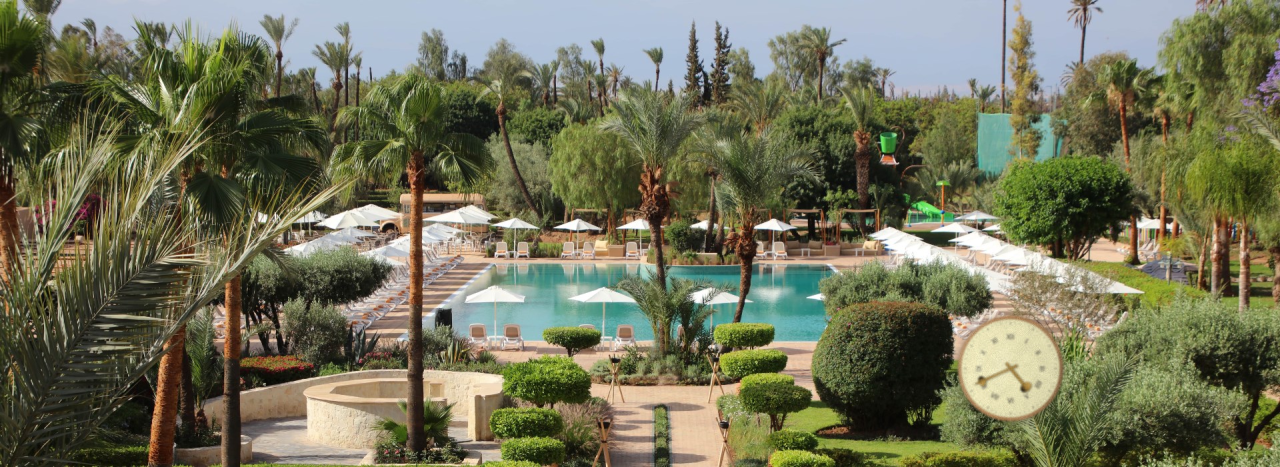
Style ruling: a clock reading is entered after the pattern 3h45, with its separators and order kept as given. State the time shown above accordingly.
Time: 4h41
